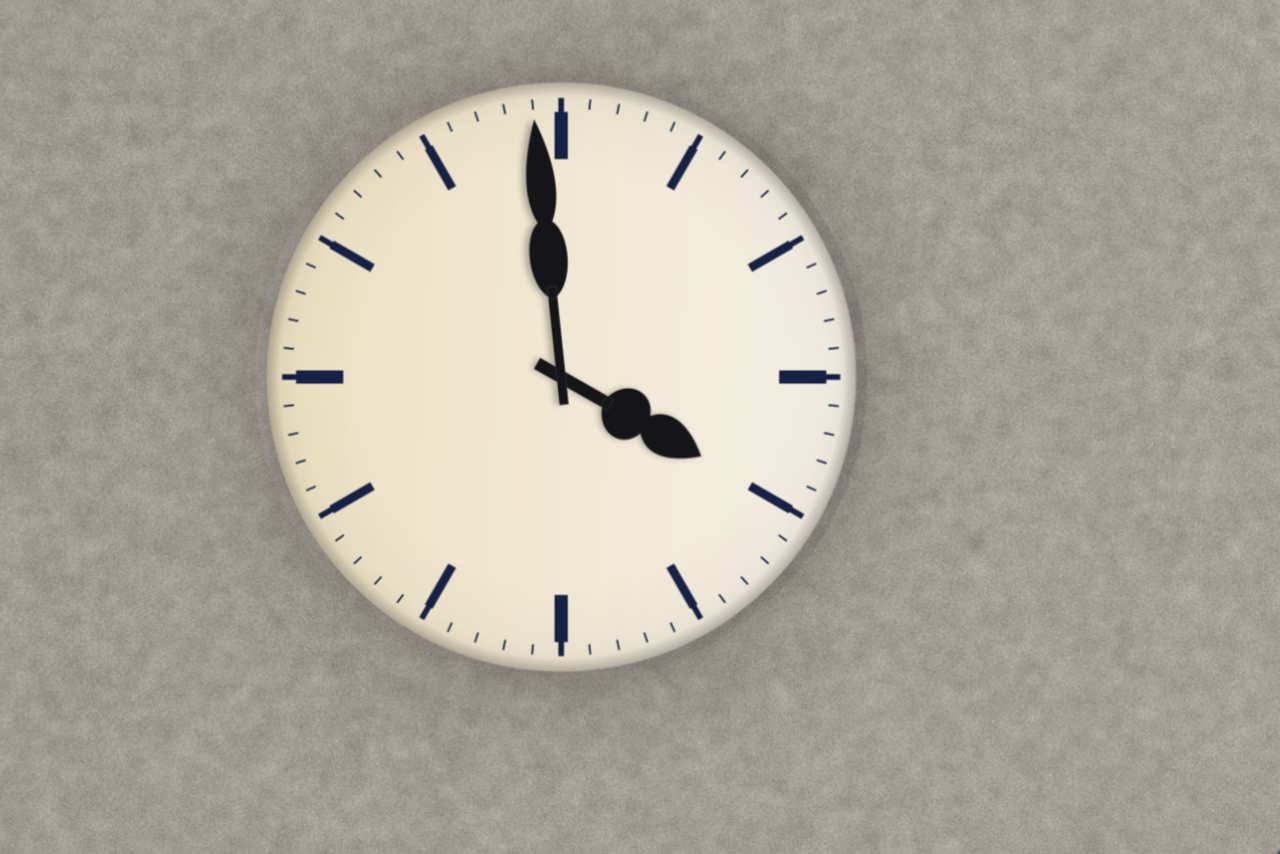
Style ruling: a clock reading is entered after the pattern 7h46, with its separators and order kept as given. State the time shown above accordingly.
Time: 3h59
